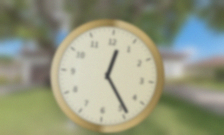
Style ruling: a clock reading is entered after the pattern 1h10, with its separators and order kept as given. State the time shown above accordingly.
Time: 12h24
